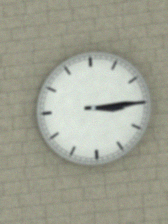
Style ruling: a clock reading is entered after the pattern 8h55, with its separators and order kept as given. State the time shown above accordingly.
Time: 3h15
